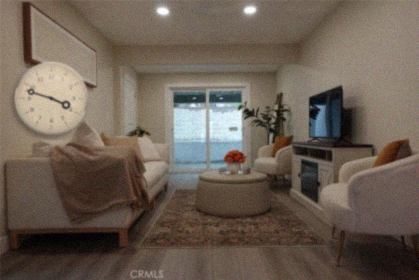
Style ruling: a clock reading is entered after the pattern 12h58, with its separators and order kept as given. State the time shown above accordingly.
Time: 3h48
